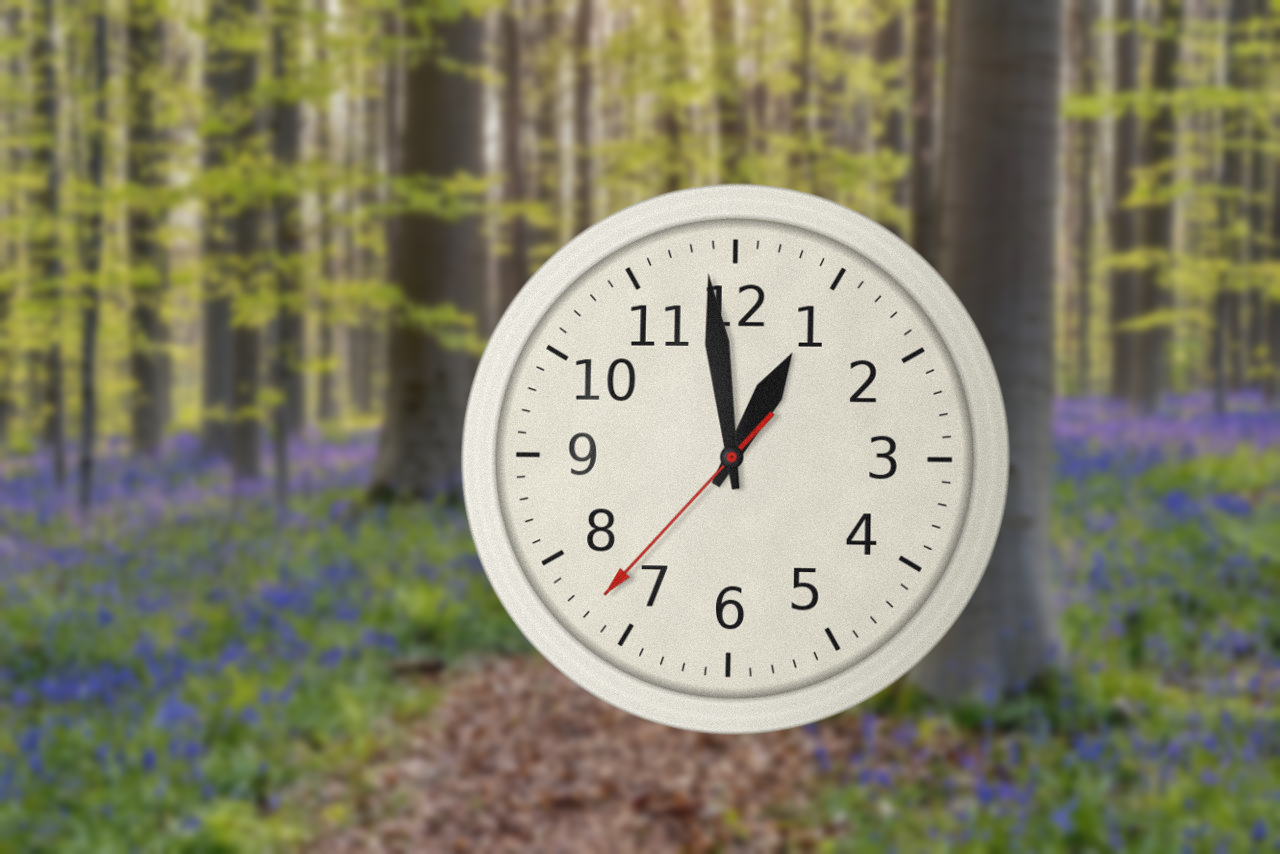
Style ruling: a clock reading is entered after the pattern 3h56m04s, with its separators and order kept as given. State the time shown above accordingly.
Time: 12h58m37s
